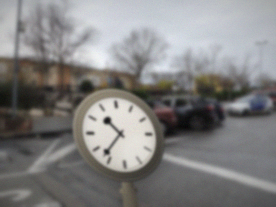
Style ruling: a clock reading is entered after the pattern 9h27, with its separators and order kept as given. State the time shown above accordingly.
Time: 10h37
